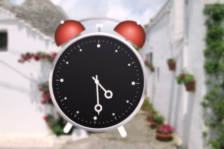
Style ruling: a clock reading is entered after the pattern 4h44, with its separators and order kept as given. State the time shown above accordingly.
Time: 4h29
